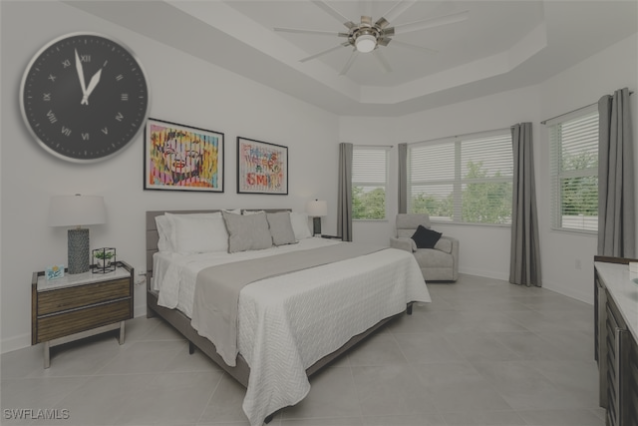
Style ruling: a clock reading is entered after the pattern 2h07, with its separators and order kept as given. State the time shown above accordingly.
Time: 12h58
